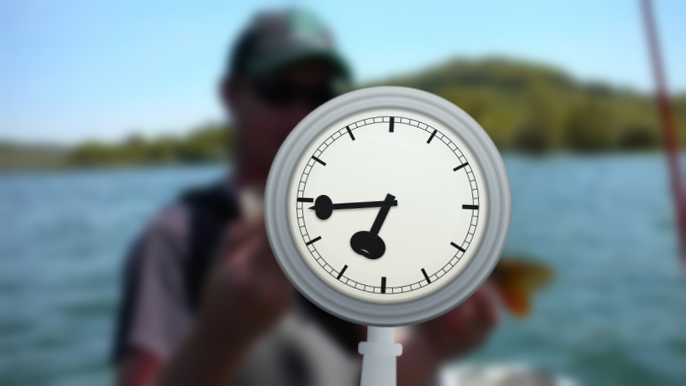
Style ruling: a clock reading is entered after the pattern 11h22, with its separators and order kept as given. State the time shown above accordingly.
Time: 6h44
